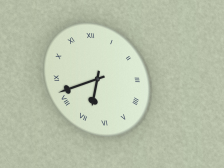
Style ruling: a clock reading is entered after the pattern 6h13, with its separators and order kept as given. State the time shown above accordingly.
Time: 6h42
